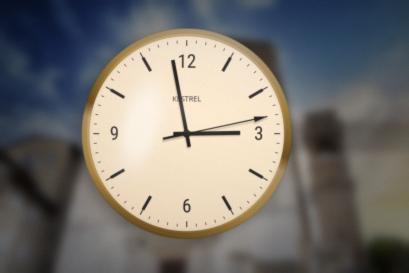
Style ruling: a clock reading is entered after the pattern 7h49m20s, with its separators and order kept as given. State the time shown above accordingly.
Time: 2h58m13s
